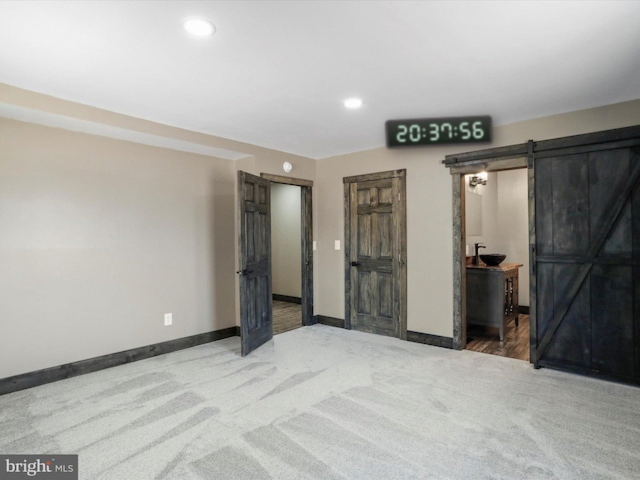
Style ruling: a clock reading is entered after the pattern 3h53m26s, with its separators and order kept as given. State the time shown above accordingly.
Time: 20h37m56s
